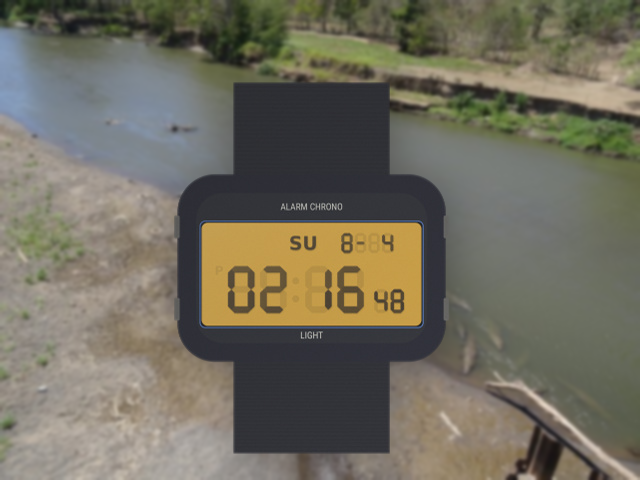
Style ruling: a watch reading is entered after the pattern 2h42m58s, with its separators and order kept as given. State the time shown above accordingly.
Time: 2h16m48s
